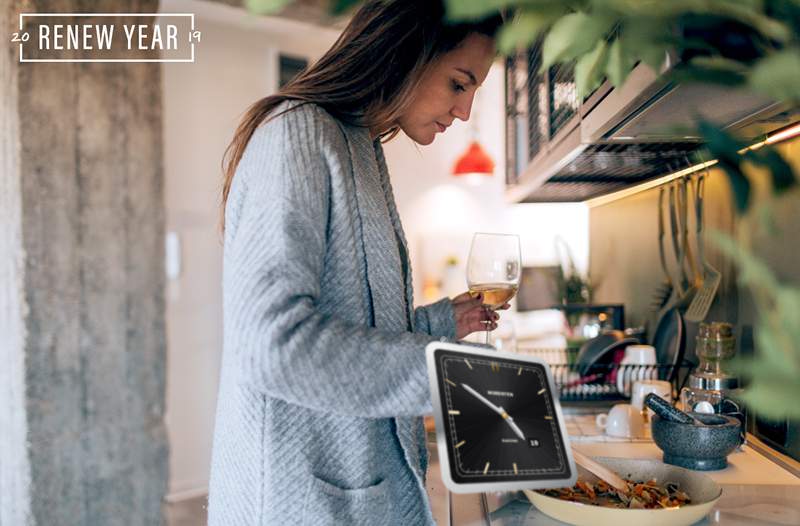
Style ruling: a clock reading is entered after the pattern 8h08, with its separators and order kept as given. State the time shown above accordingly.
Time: 4h51
